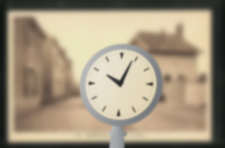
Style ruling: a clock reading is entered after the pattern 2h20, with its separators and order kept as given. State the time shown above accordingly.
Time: 10h04
